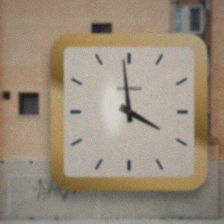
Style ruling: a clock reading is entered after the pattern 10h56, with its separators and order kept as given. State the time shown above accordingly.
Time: 3h59
